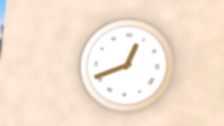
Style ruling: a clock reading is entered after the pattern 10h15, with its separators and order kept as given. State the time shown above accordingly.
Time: 12h41
